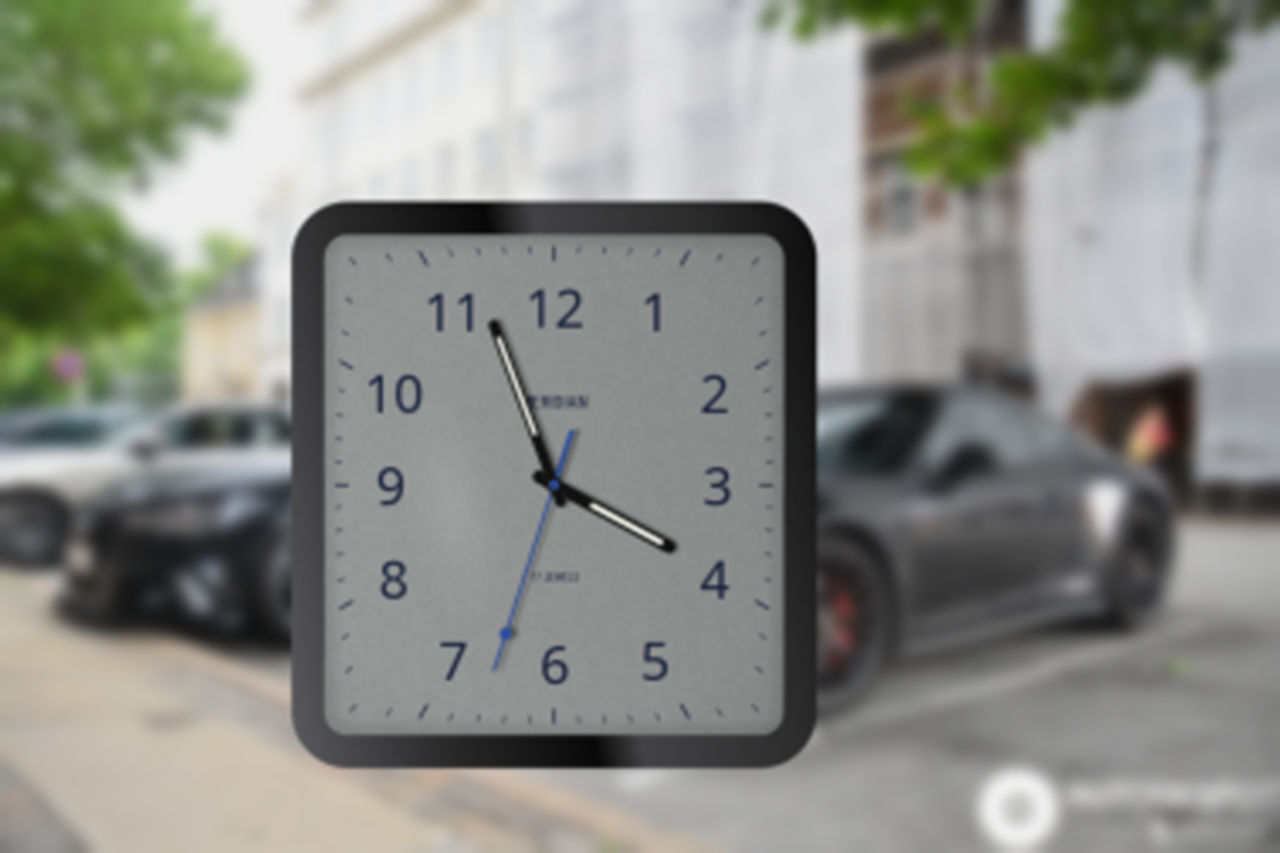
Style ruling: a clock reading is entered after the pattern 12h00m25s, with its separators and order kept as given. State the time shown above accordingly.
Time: 3h56m33s
